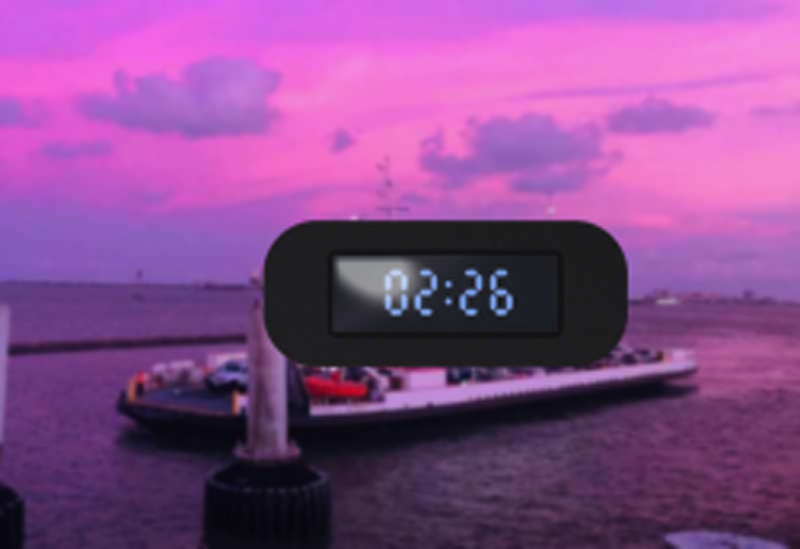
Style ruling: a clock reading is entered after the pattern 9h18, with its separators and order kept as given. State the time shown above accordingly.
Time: 2h26
